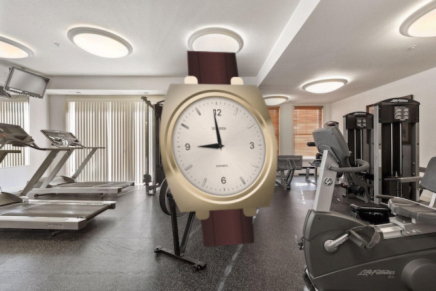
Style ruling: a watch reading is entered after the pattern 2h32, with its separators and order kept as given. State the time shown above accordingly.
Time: 8h59
